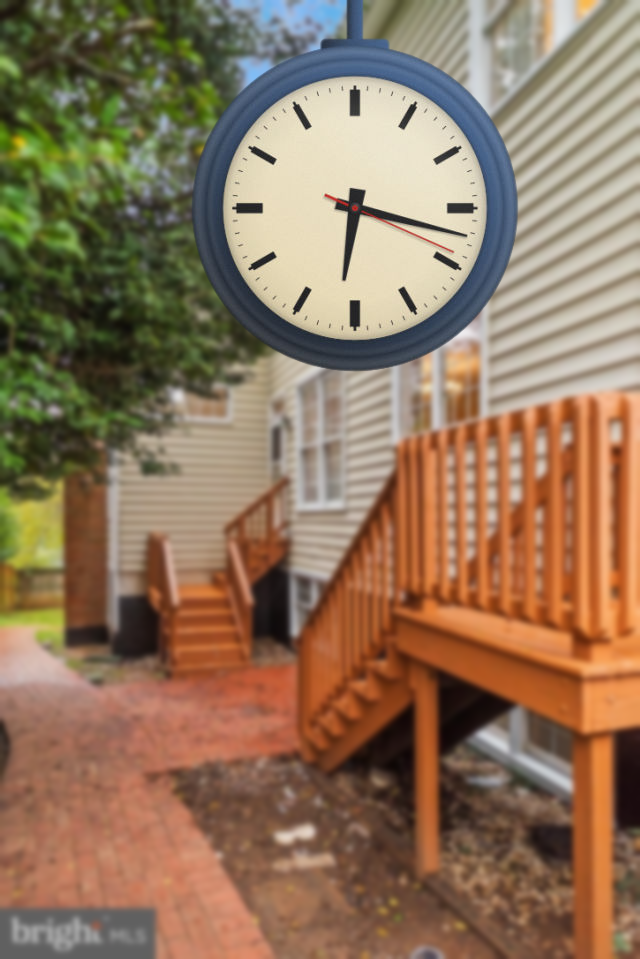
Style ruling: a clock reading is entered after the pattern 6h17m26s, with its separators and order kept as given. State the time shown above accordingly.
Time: 6h17m19s
